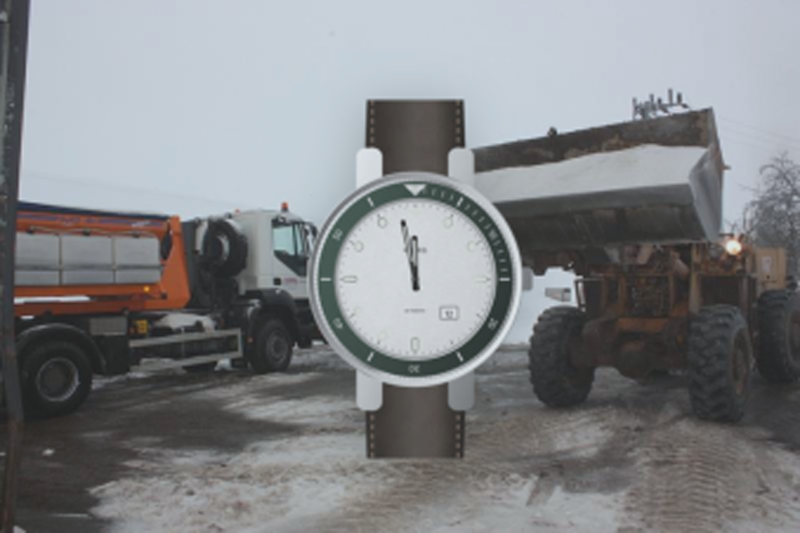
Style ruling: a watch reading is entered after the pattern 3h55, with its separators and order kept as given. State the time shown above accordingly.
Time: 11h58
